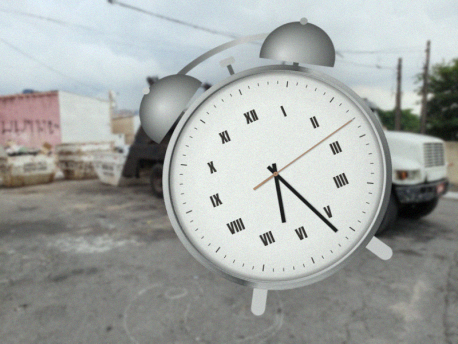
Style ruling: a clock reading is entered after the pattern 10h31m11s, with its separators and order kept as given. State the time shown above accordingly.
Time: 6h26m13s
